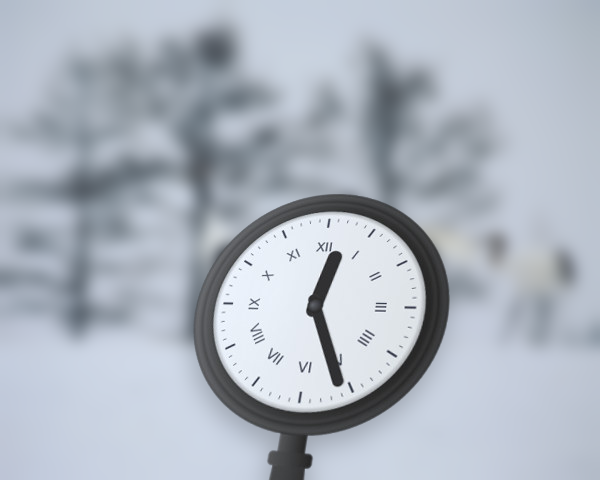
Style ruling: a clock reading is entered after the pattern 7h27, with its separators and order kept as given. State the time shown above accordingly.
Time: 12h26
